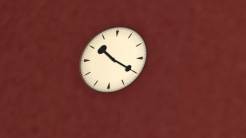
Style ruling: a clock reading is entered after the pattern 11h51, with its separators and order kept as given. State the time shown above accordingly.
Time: 10h20
